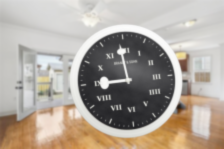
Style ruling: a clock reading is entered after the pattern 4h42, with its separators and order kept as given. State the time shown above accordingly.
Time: 8h59
